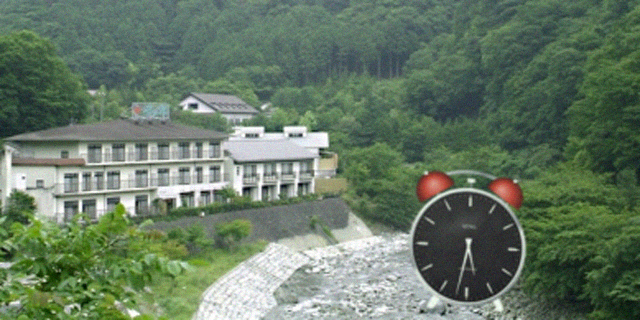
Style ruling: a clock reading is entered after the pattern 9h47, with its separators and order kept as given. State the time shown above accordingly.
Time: 5h32
